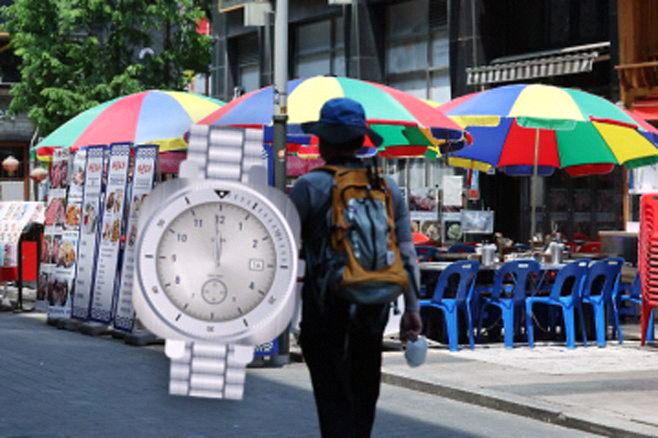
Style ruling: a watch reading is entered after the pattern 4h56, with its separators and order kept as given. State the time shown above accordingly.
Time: 11h59
